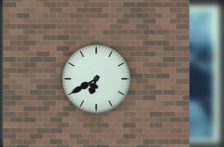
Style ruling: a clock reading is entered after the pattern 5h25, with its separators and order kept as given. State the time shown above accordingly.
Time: 6h40
